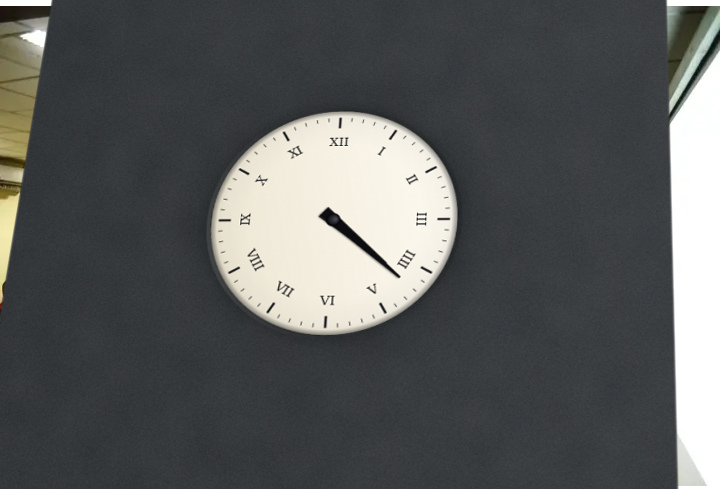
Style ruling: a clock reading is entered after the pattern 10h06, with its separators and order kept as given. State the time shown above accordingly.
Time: 4h22
